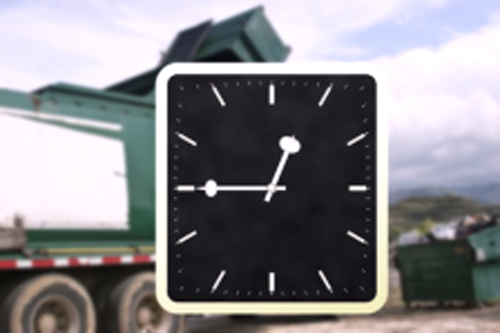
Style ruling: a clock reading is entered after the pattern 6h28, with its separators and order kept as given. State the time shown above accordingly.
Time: 12h45
